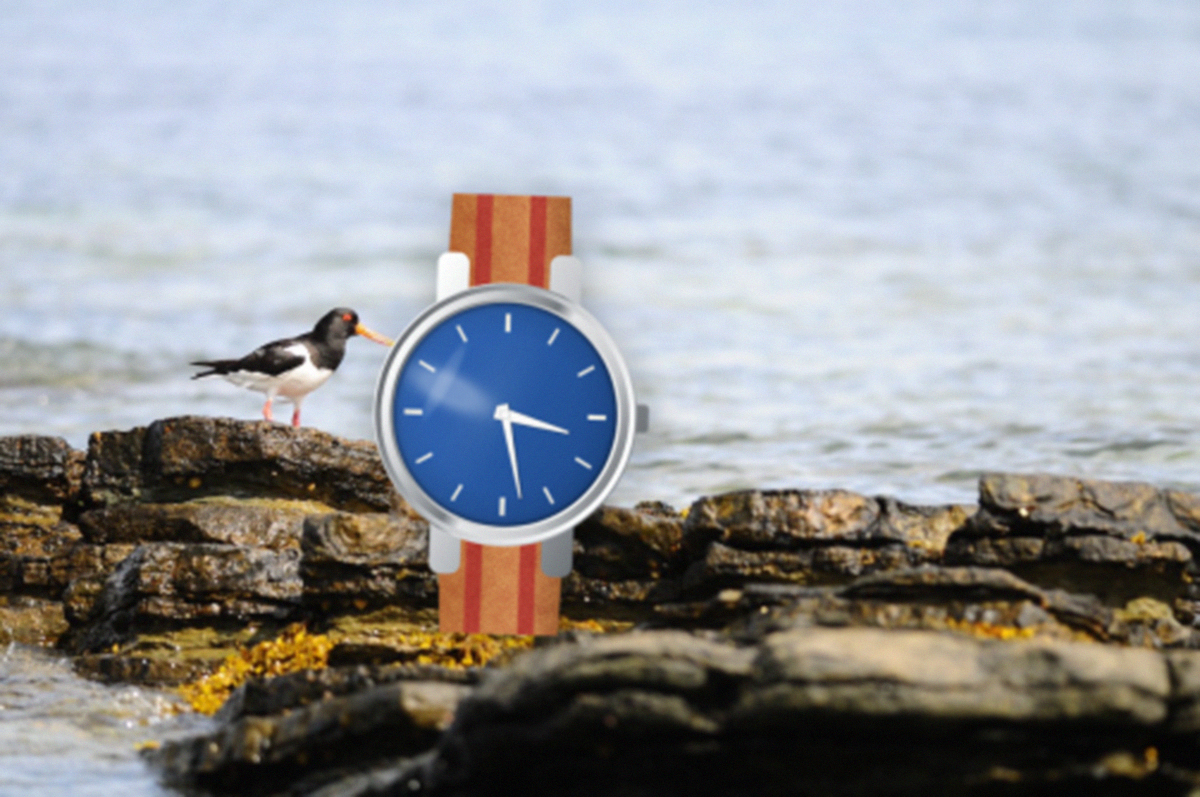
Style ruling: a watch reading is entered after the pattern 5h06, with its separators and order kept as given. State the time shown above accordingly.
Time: 3h28
